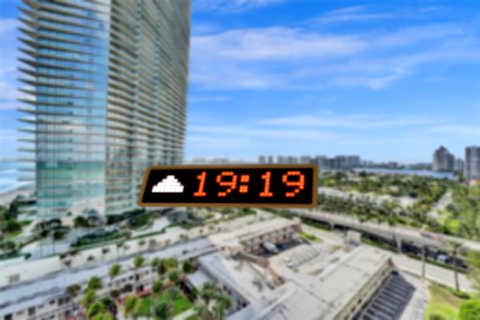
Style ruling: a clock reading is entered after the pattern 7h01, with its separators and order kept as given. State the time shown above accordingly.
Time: 19h19
